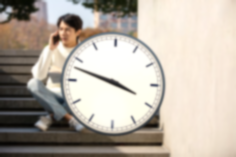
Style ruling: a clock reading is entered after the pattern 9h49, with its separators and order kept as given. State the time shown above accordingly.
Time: 3h48
